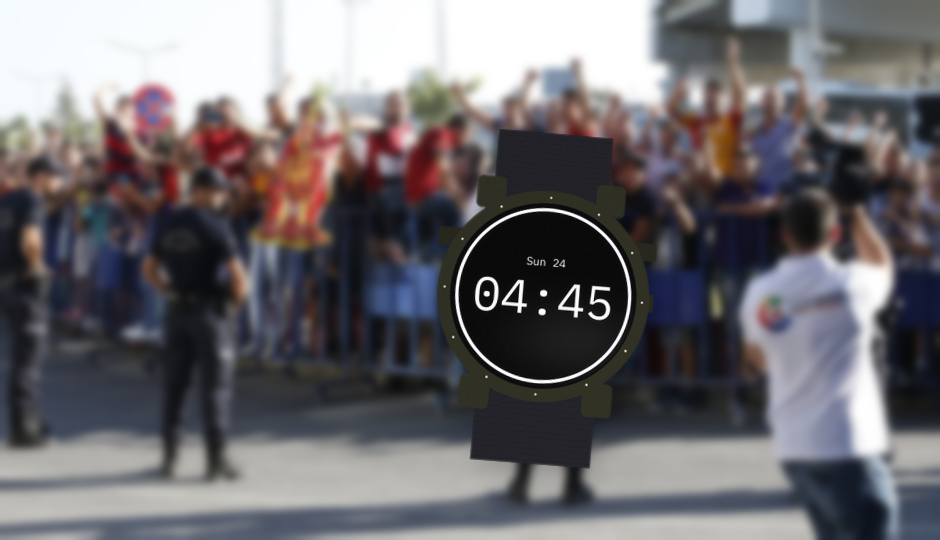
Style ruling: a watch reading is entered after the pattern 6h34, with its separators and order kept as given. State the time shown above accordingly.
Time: 4h45
